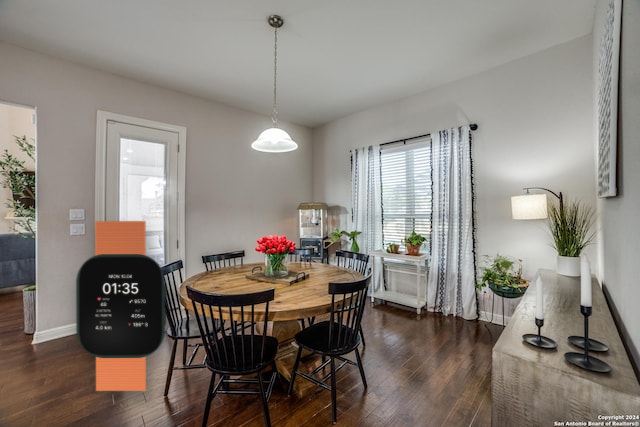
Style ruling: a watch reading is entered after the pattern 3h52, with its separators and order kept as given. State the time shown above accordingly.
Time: 1h35
